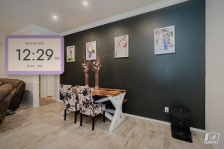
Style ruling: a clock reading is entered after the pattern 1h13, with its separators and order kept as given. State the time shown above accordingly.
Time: 12h29
